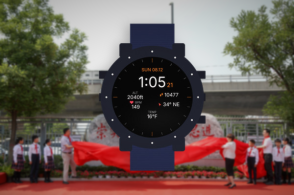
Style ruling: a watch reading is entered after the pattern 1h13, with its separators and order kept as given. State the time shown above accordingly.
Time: 1h05
